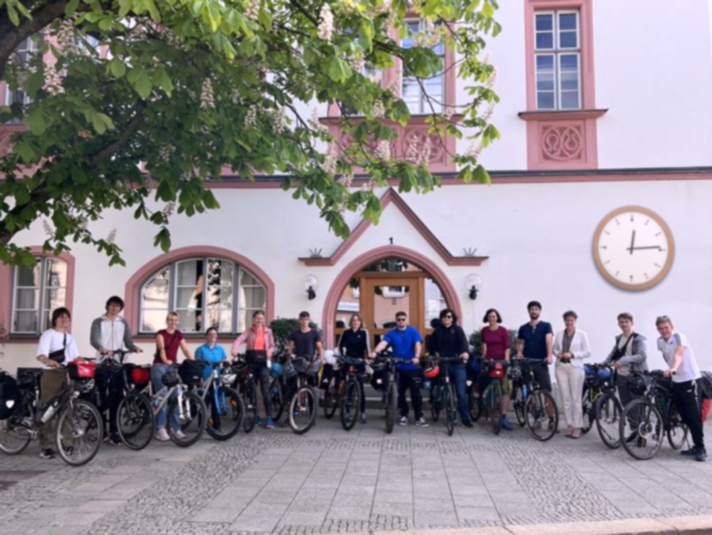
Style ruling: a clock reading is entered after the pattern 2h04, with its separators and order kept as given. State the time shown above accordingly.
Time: 12h14
